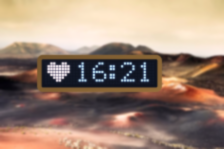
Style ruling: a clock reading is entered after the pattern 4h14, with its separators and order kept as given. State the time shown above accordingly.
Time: 16h21
